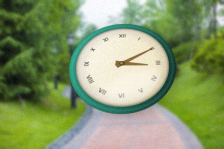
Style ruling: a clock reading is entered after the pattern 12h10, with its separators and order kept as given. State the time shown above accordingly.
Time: 3h10
